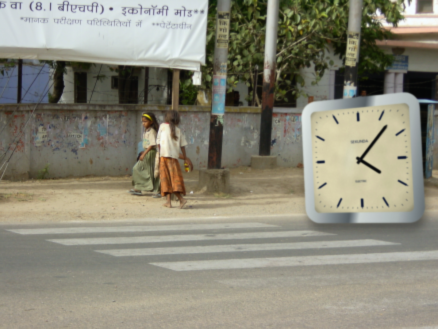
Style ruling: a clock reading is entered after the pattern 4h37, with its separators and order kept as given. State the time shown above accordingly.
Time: 4h07
